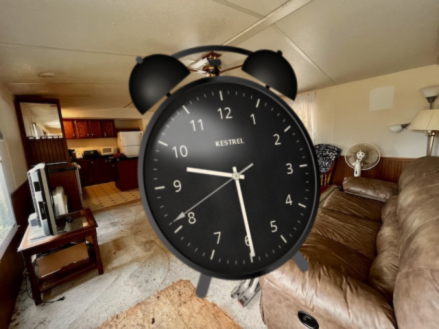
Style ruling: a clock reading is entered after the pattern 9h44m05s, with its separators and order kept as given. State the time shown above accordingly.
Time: 9h29m41s
